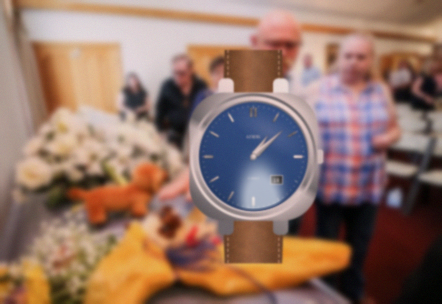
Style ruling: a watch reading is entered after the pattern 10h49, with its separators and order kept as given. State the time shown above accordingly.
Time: 1h08
